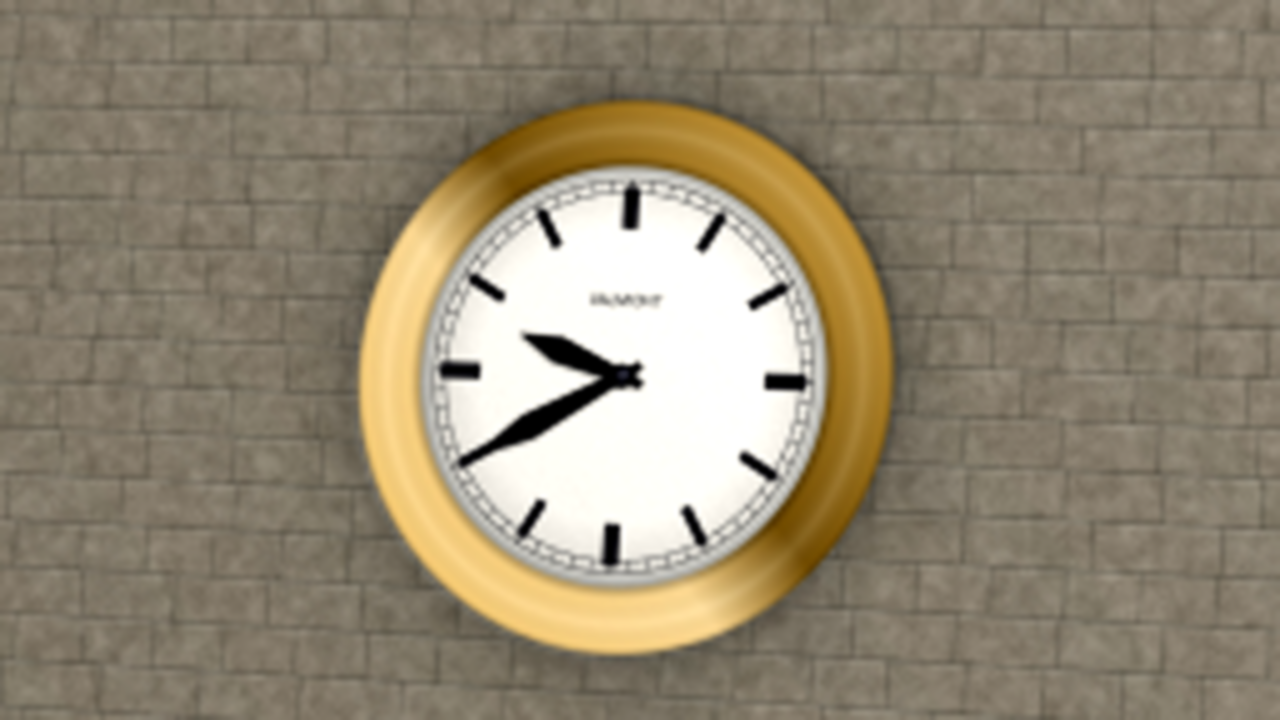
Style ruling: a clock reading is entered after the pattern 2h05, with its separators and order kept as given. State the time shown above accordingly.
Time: 9h40
